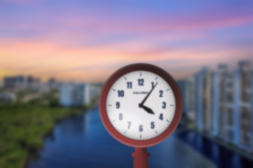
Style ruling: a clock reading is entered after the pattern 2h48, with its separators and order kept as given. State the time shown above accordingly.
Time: 4h06
